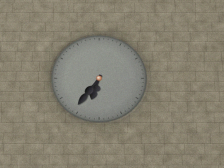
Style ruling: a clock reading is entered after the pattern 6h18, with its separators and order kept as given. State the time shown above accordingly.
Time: 6h36
